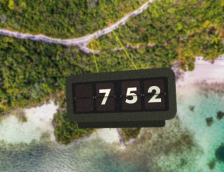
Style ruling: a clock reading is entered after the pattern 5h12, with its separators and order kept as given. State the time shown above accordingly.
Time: 7h52
